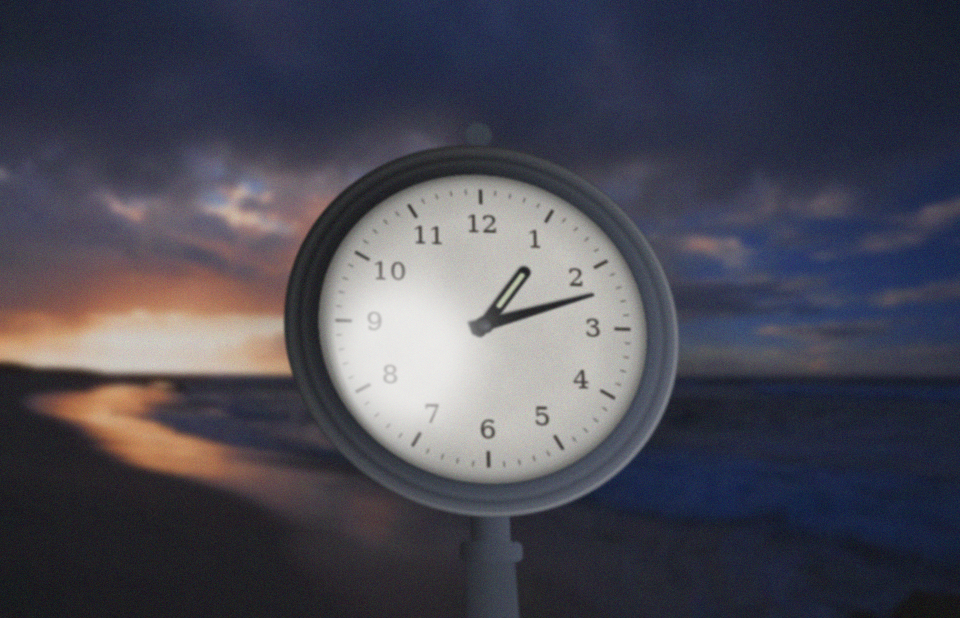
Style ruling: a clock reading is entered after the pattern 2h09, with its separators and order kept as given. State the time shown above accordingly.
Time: 1h12
